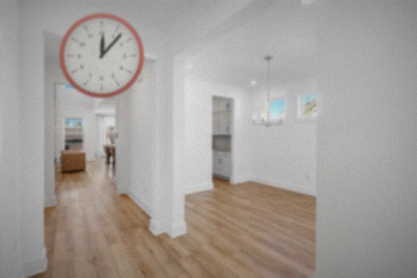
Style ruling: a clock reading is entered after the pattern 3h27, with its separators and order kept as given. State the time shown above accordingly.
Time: 12h07
